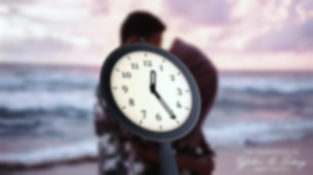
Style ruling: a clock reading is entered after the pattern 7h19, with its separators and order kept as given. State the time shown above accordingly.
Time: 12h25
